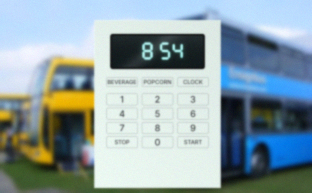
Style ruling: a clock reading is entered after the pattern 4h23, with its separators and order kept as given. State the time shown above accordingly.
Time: 8h54
